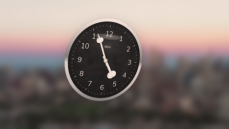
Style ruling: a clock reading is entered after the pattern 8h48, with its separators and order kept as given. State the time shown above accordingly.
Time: 4h56
